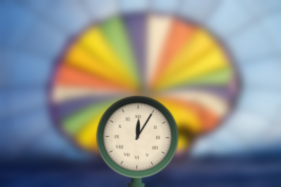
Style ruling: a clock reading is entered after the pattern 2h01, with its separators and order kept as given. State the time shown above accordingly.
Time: 12h05
